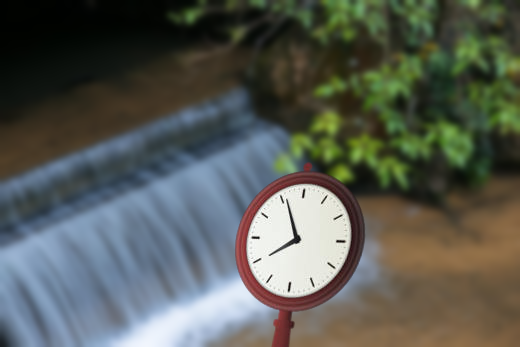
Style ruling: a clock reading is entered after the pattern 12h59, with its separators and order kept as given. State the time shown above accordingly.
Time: 7h56
